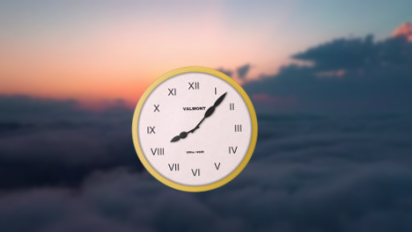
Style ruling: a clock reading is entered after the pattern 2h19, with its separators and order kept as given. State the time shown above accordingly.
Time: 8h07
